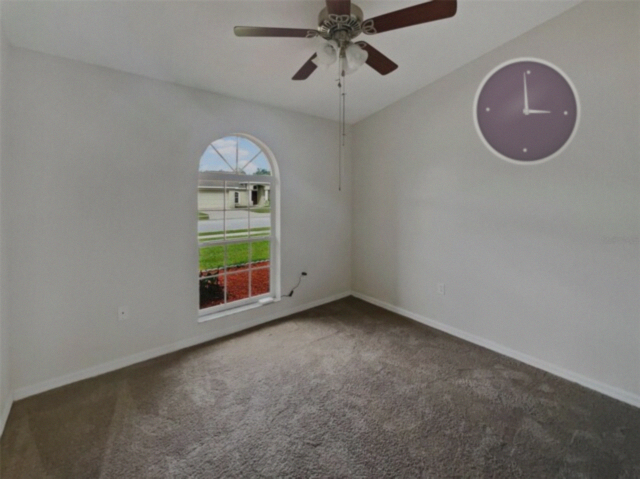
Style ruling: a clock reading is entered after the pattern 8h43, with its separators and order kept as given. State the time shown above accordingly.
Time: 2h59
